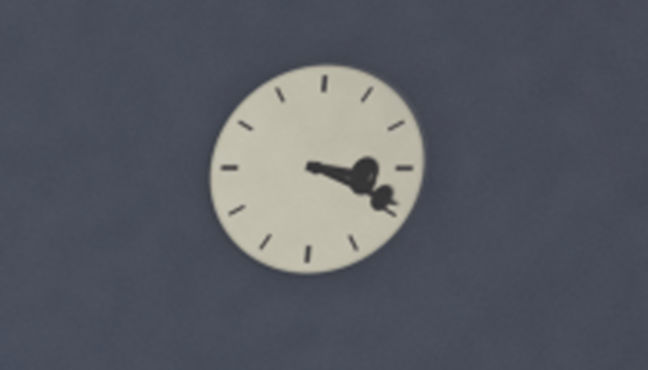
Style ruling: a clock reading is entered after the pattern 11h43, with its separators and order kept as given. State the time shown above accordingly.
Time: 3h19
